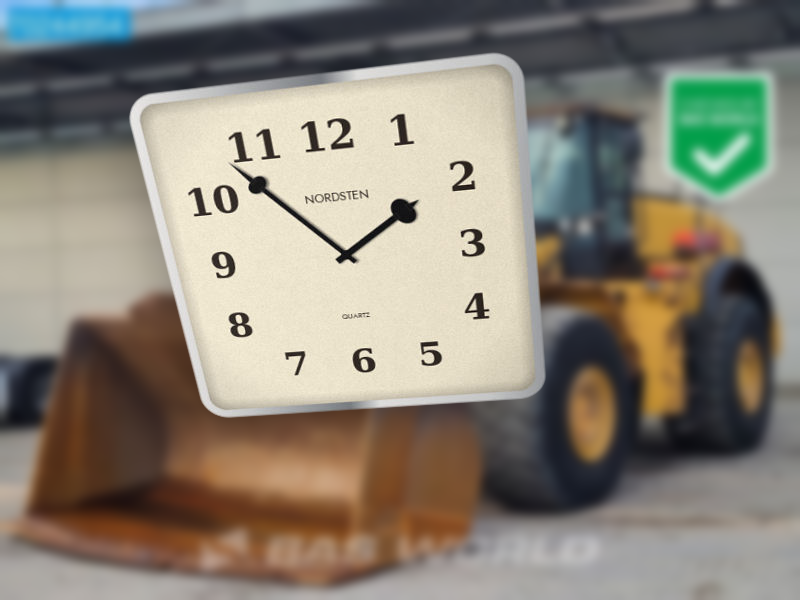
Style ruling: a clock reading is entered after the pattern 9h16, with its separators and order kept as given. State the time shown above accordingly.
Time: 1h53
